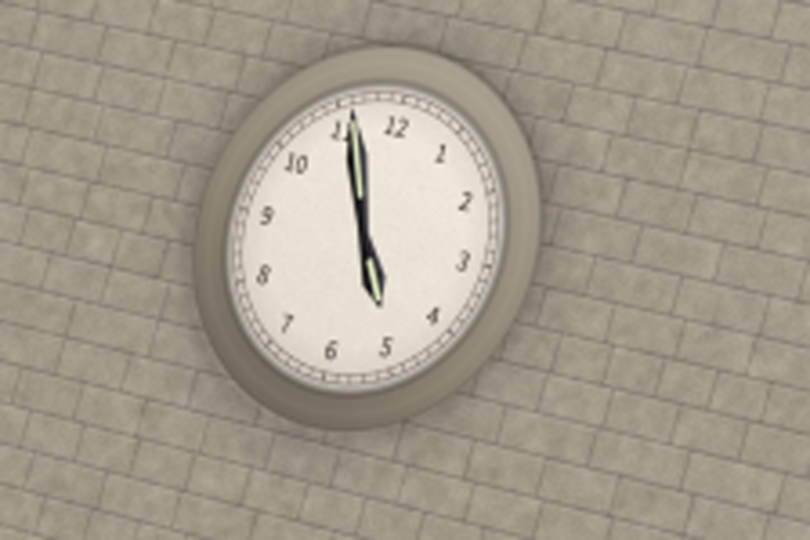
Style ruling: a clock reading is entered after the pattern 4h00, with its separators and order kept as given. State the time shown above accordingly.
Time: 4h56
